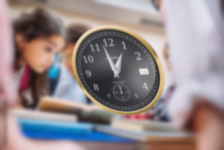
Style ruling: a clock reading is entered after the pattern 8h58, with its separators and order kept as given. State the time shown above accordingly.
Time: 12h58
